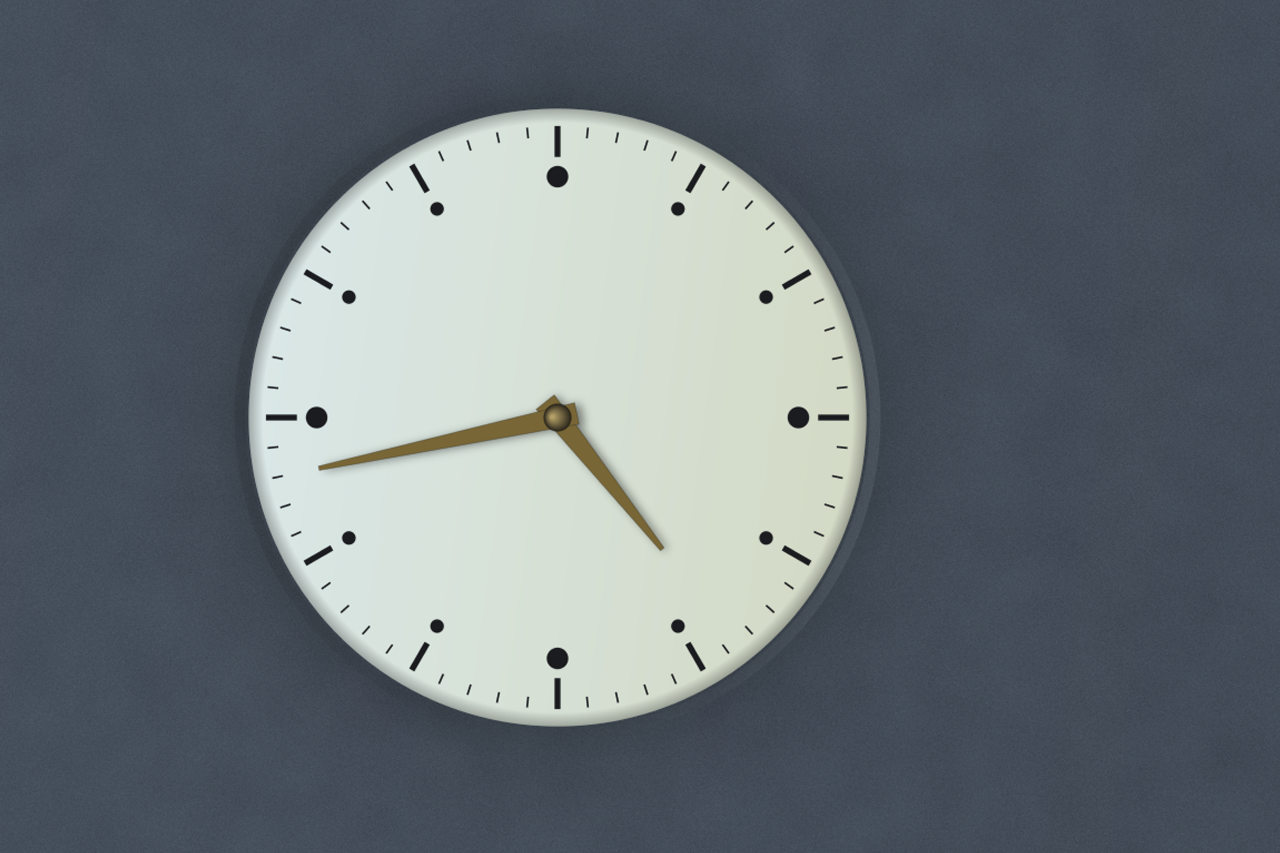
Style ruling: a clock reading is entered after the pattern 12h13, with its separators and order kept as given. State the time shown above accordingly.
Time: 4h43
